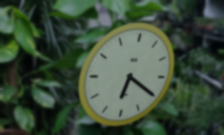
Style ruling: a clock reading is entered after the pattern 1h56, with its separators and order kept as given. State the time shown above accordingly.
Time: 6h20
